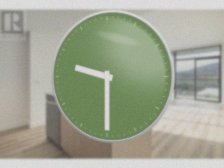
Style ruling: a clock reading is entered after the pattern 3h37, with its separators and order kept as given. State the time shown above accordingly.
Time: 9h30
